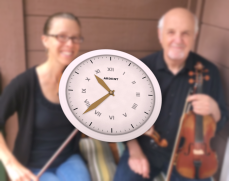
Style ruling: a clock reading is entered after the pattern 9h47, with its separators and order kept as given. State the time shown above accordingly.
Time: 10h38
